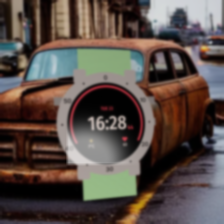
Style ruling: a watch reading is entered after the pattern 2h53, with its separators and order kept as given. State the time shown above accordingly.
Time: 16h28
